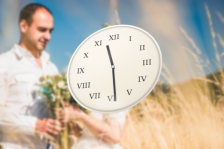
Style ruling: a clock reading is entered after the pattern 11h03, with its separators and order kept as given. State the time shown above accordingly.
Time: 11h29
